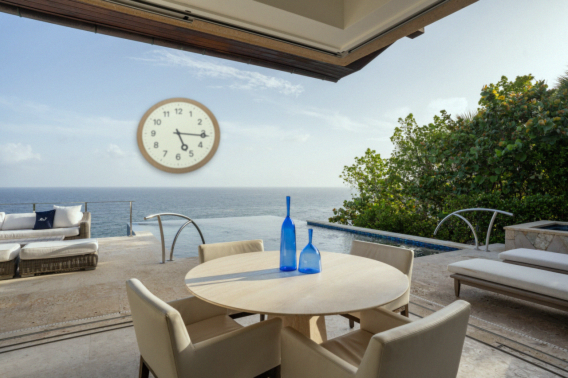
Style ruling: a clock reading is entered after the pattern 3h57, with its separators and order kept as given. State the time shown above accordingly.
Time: 5h16
